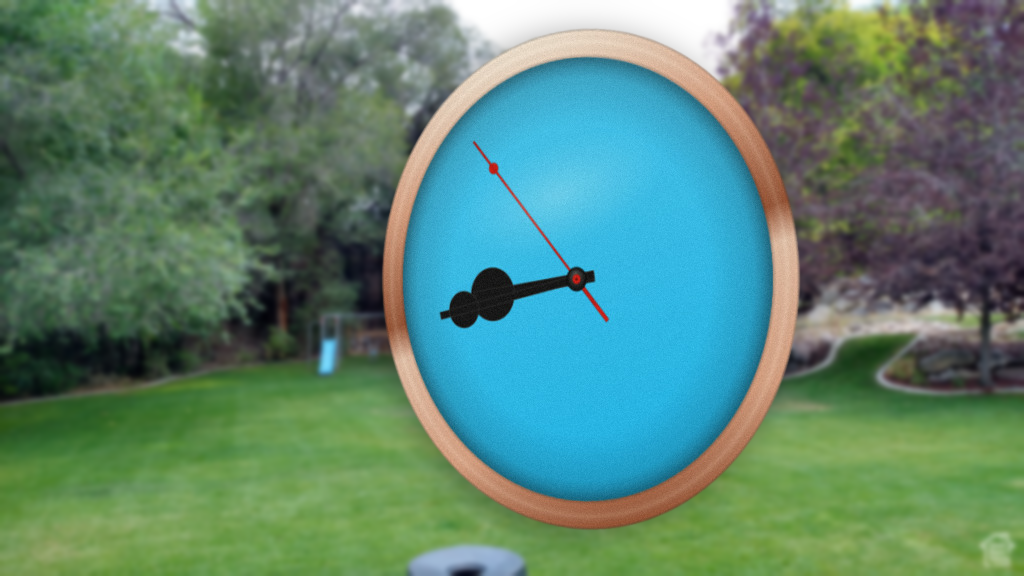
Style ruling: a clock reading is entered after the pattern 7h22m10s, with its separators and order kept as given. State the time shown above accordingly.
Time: 8h42m53s
